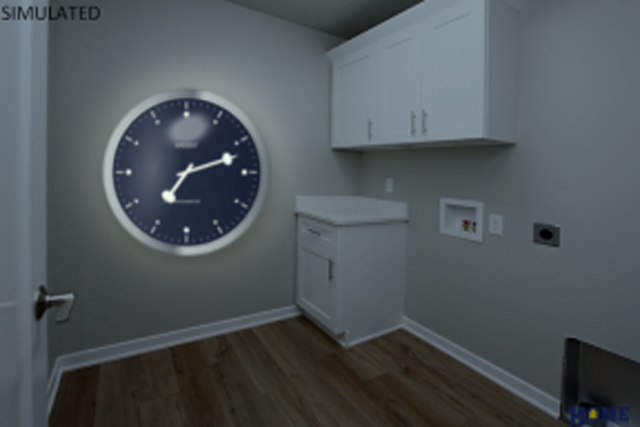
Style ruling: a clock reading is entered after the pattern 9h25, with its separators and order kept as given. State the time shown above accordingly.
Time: 7h12
